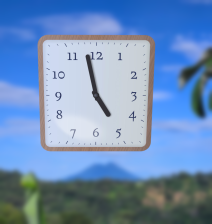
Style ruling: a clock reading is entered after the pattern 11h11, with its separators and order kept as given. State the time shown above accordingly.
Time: 4h58
